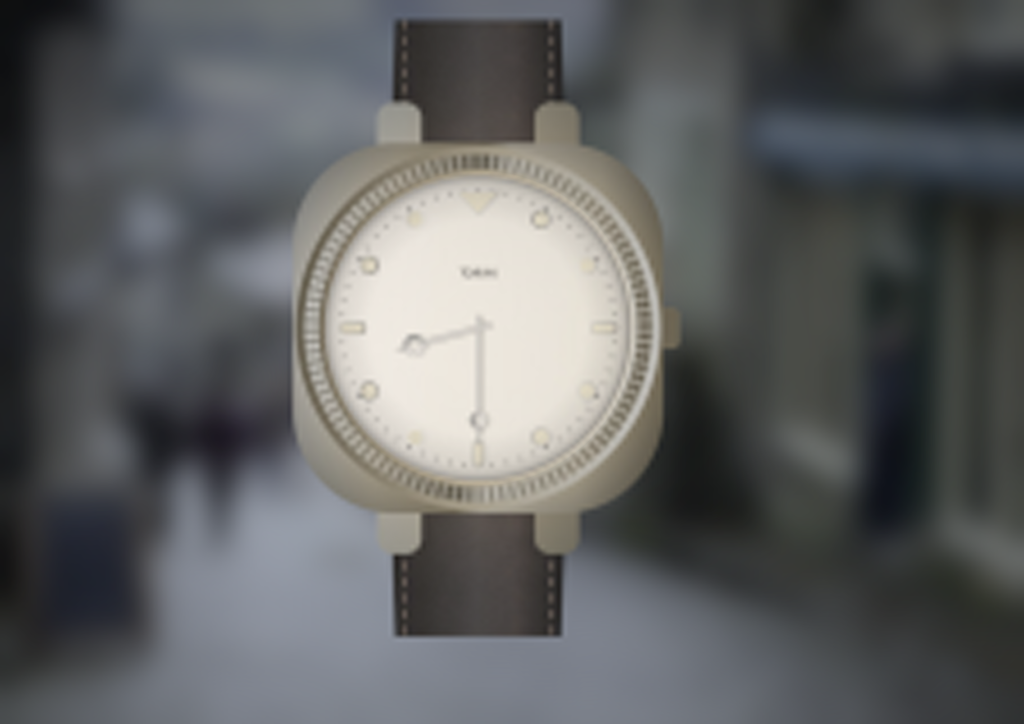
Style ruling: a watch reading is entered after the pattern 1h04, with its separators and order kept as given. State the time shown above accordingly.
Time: 8h30
